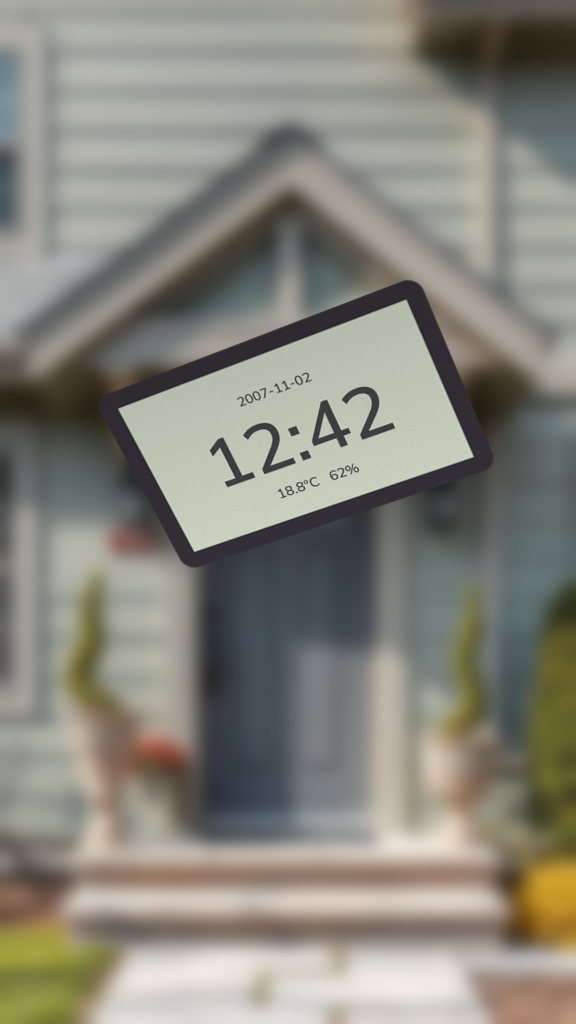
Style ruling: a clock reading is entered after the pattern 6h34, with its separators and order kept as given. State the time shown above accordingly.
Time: 12h42
